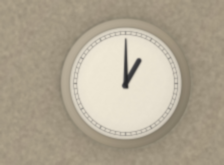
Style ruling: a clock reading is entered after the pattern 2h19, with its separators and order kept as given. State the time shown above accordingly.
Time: 1h00
